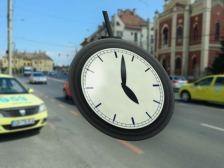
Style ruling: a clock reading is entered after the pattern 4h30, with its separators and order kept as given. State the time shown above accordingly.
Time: 5h02
